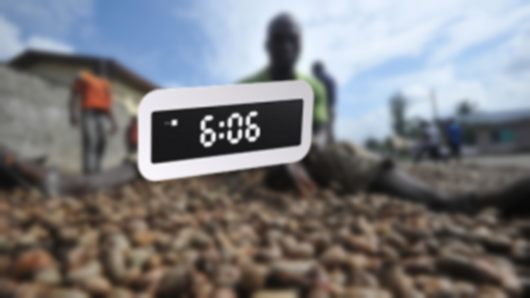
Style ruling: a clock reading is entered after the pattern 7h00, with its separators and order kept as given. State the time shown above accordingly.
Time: 6h06
